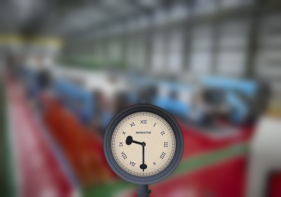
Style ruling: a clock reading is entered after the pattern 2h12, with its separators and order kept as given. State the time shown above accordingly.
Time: 9h30
